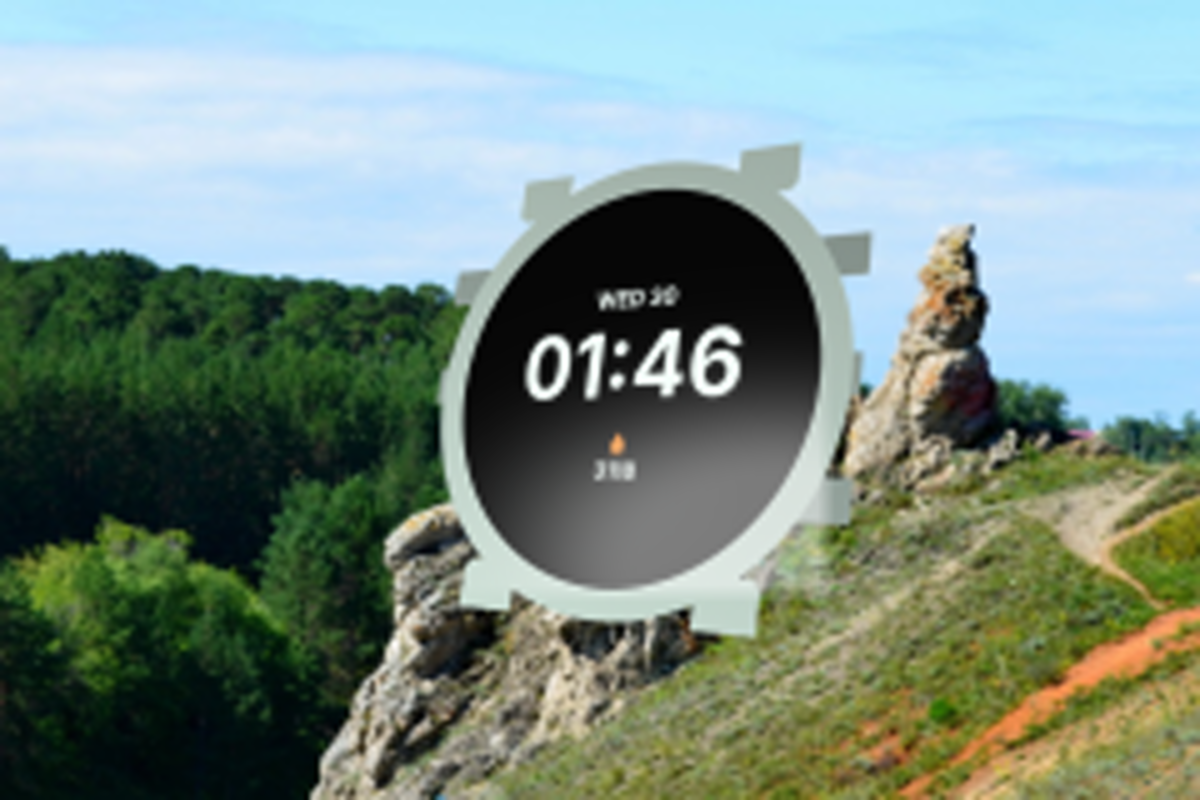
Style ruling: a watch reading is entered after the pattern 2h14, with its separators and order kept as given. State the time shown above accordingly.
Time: 1h46
